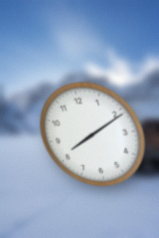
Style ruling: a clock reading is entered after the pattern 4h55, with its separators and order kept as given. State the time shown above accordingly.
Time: 8h11
